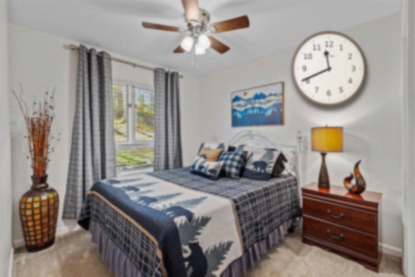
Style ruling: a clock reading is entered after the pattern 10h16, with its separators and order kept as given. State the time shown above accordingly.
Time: 11h41
